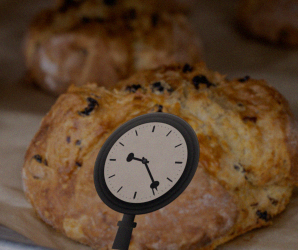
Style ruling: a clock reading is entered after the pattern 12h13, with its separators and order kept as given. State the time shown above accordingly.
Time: 9h24
